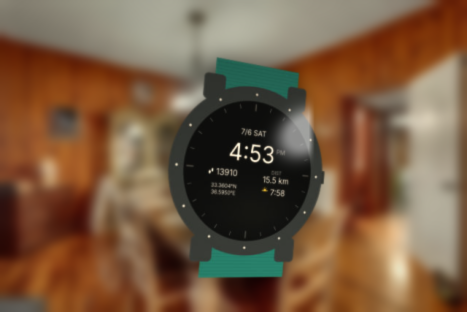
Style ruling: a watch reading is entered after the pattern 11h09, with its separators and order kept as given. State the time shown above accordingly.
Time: 4h53
